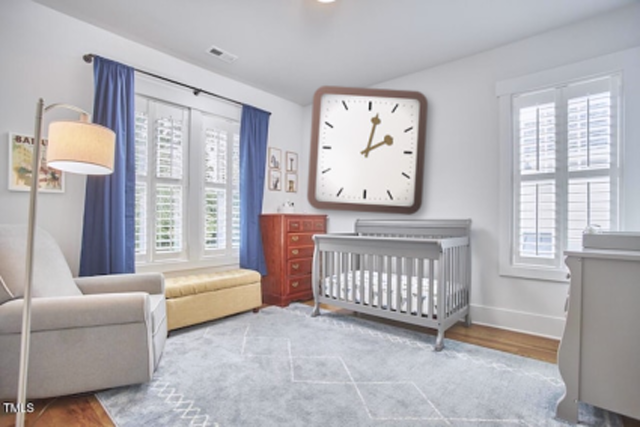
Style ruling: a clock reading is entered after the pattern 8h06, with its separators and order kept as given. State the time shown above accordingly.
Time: 2h02
